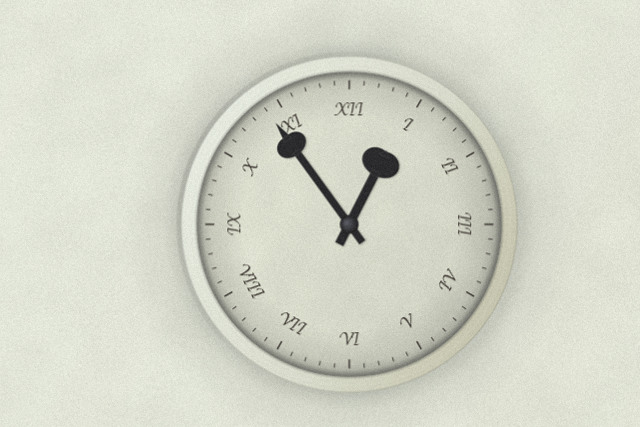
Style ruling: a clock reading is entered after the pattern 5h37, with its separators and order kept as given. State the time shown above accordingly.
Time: 12h54
